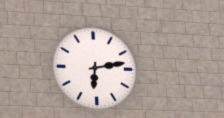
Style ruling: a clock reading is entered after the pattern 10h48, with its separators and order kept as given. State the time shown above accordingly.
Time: 6h13
